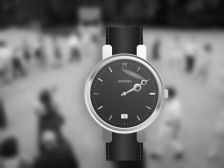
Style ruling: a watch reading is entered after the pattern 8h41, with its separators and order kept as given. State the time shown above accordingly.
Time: 2h10
